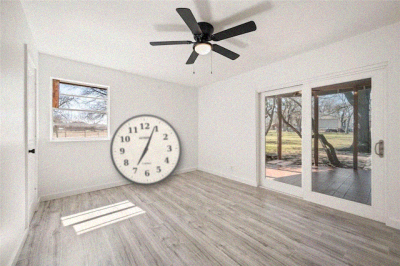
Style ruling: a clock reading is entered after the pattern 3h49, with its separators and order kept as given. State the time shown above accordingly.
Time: 7h04
